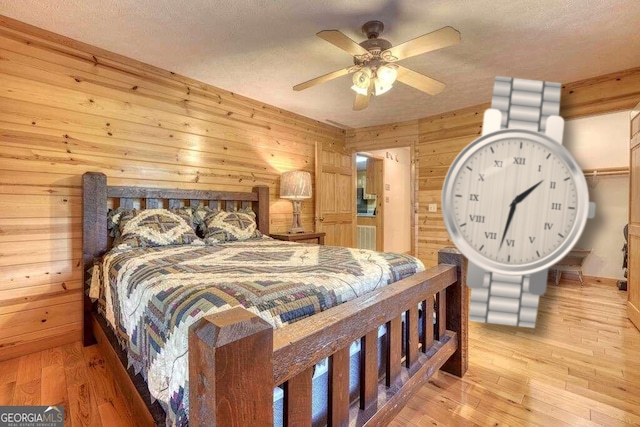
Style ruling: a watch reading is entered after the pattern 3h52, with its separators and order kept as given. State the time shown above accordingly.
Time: 1h32
